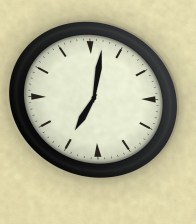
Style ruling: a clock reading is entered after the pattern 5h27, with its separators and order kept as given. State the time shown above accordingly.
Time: 7h02
